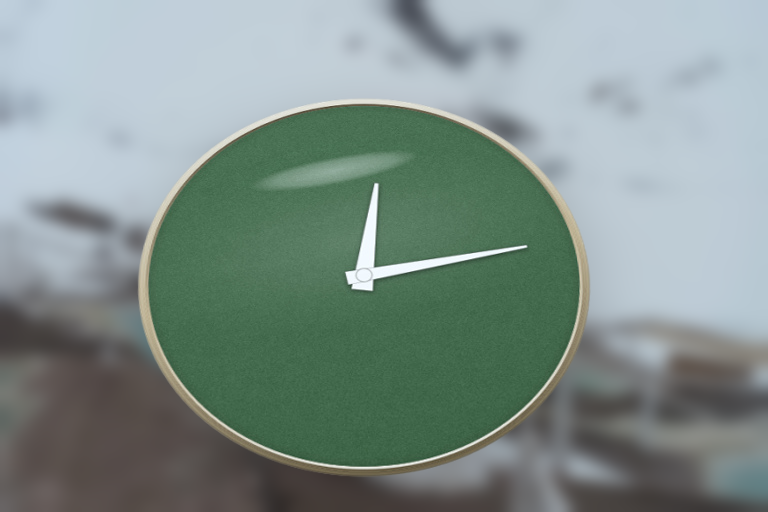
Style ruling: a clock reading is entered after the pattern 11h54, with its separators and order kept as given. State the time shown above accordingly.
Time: 12h13
